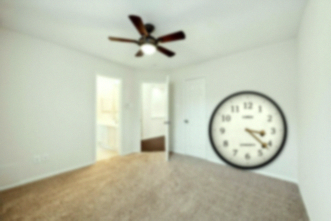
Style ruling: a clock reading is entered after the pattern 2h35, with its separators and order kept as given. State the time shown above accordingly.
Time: 3h22
